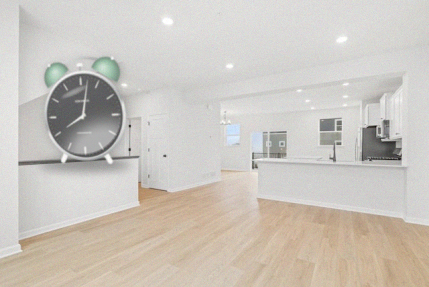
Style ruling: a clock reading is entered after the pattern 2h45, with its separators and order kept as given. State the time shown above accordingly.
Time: 8h02
